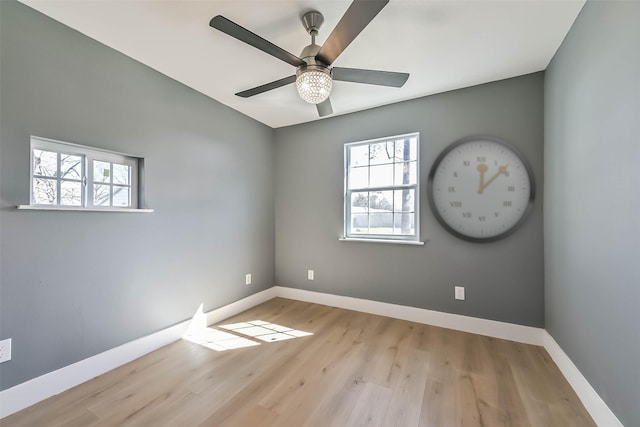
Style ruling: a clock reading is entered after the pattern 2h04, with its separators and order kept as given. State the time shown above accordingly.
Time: 12h08
